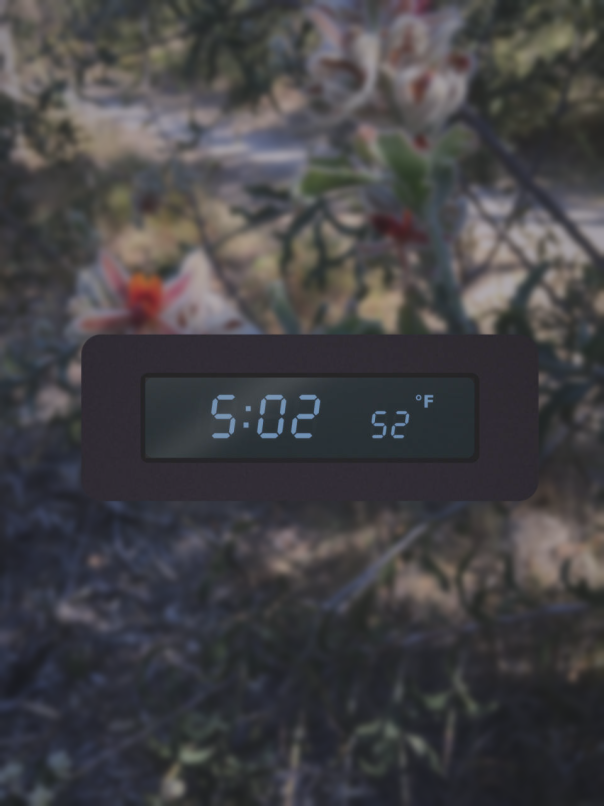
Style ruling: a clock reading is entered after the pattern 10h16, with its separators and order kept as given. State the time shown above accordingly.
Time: 5h02
